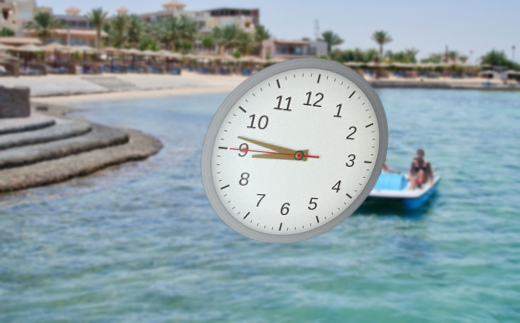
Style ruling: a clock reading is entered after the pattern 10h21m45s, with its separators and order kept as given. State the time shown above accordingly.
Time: 8h46m45s
